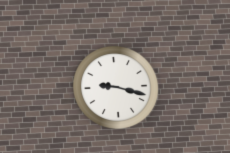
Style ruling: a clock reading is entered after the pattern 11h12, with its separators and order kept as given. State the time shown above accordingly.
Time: 9h18
